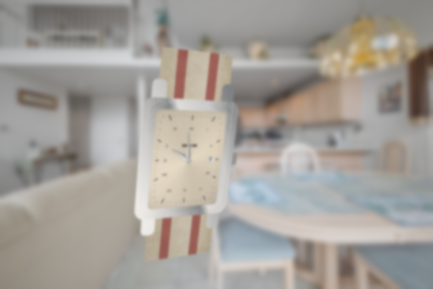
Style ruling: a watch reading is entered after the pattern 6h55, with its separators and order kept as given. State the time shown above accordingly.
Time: 9h59
